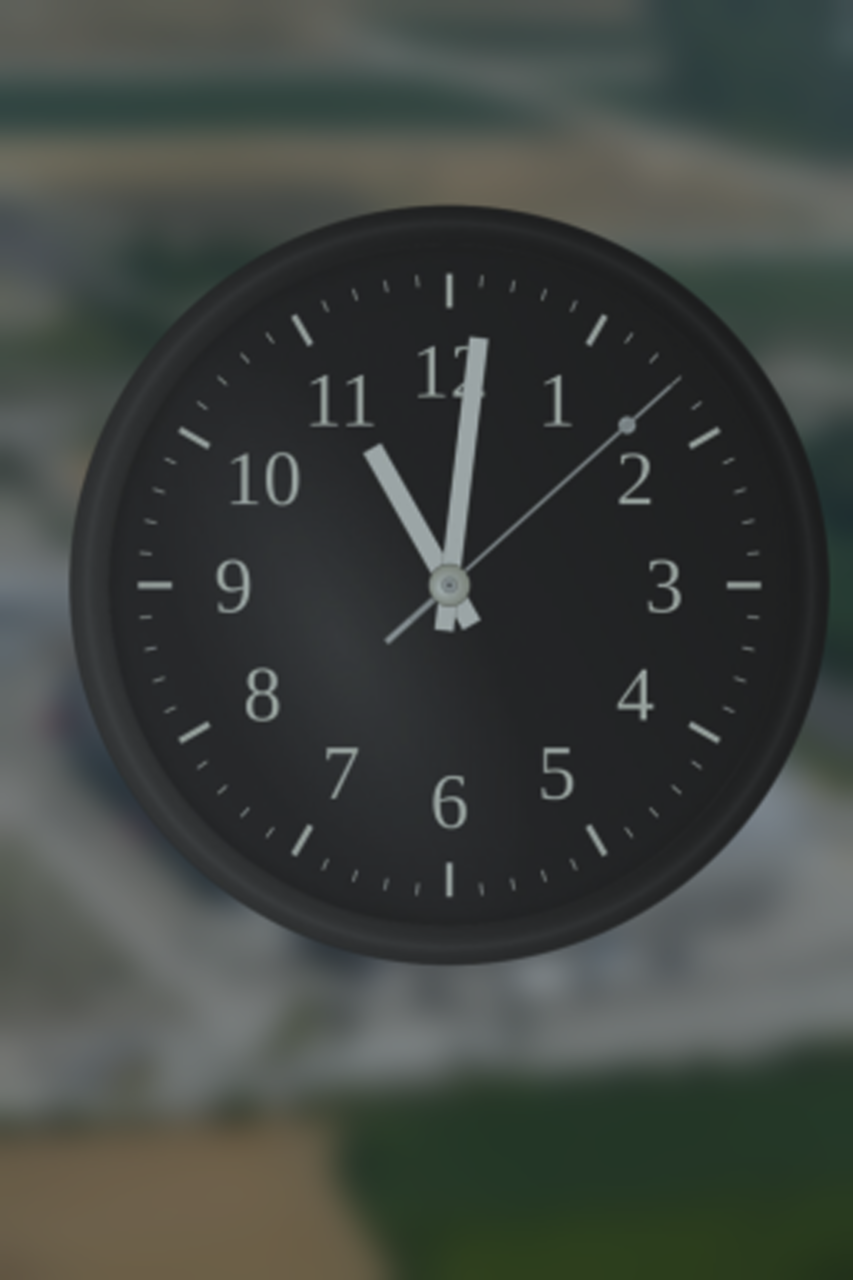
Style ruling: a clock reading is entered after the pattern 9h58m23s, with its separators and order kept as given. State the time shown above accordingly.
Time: 11h01m08s
